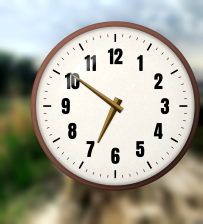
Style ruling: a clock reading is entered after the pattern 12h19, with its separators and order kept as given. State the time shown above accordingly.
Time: 6h51
